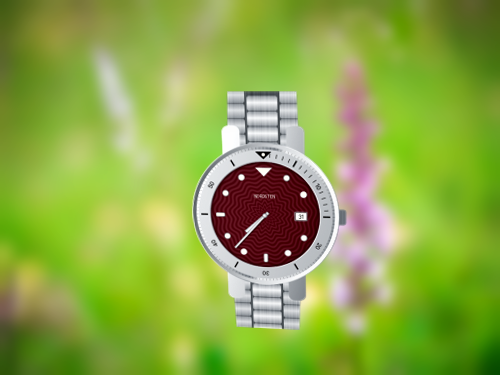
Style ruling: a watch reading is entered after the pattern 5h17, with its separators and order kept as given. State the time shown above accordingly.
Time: 7h37
